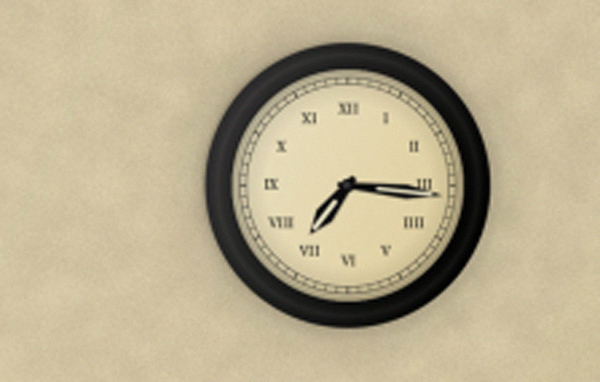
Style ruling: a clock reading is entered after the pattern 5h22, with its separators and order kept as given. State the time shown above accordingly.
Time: 7h16
